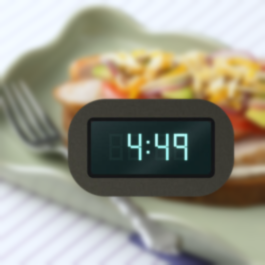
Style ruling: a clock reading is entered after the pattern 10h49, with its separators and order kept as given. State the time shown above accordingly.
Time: 4h49
